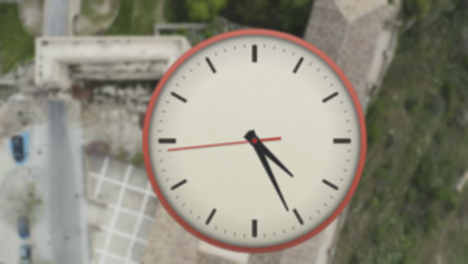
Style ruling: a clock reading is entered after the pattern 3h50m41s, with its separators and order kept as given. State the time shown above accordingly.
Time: 4h25m44s
